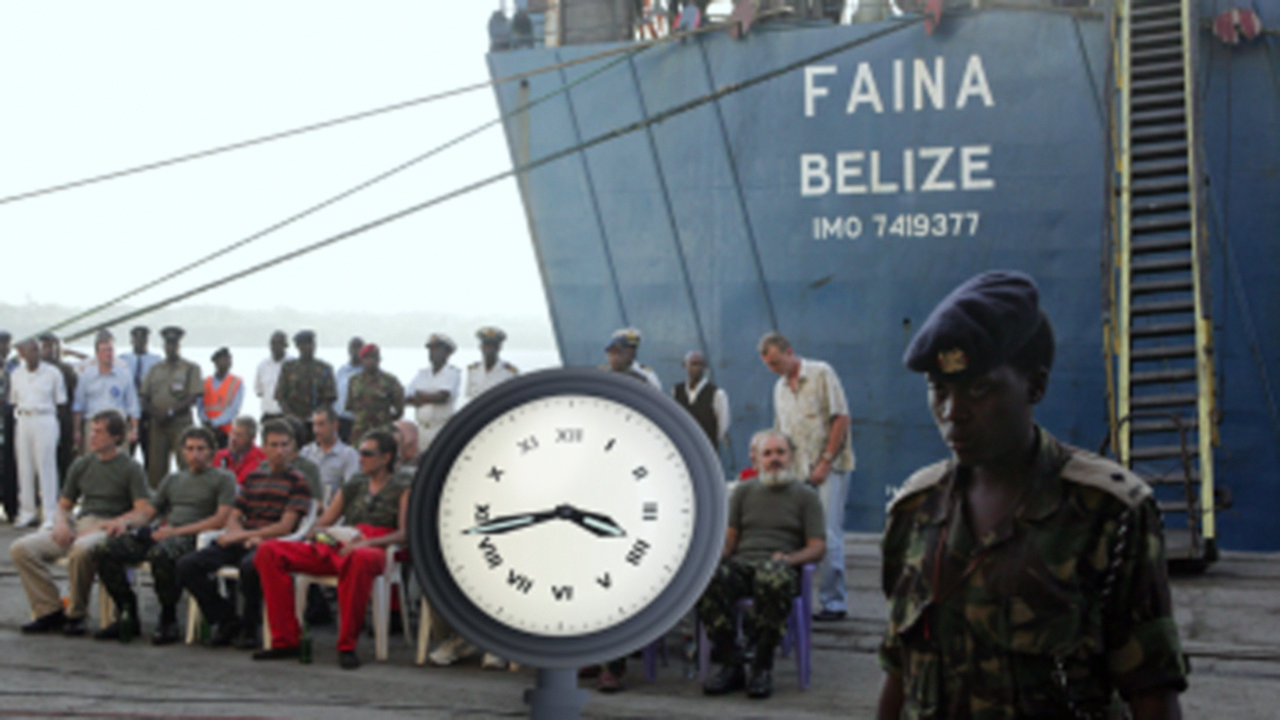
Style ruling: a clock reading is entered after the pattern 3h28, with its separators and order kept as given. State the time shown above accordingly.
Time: 3h43
